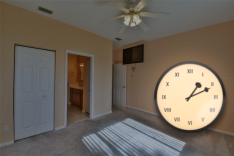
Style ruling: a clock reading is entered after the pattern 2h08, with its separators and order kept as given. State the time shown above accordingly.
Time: 1h11
